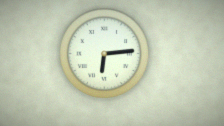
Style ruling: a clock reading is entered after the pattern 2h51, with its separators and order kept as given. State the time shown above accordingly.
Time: 6h14
